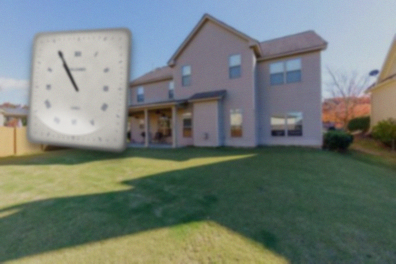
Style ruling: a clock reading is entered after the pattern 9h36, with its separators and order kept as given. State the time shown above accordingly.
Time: 10h55
